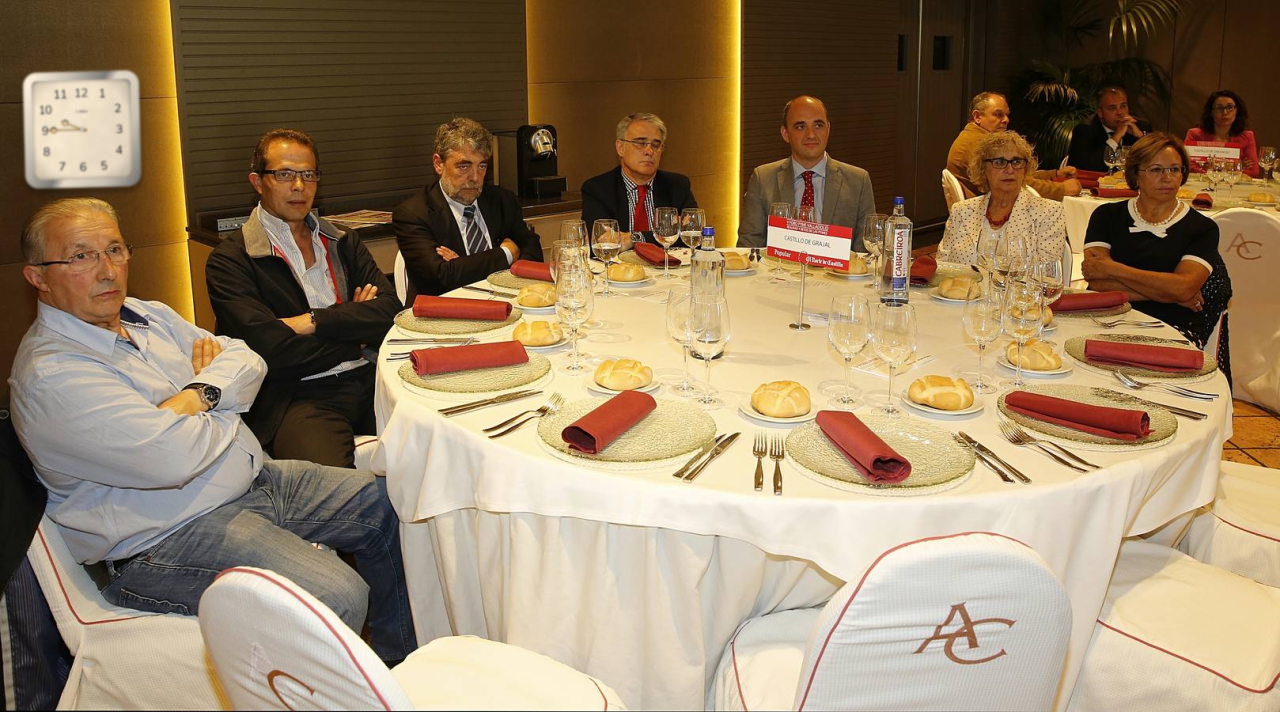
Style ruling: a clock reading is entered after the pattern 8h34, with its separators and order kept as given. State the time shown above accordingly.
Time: 9h45
